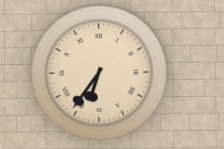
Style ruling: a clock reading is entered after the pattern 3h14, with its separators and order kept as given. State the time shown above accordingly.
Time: 6h36
